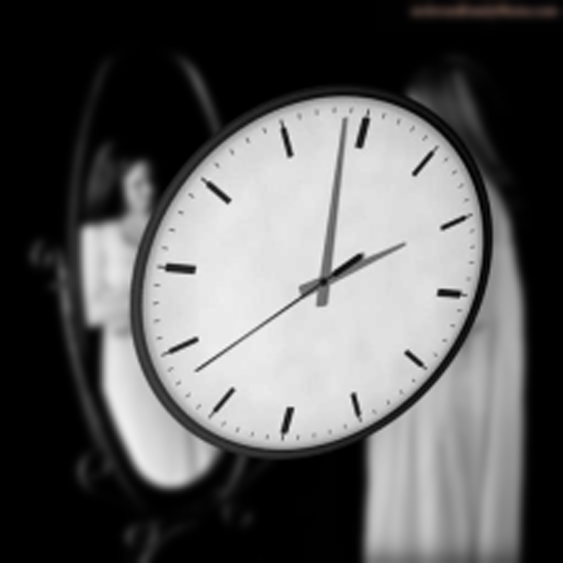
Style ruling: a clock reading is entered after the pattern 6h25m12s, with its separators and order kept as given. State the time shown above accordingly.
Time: 1h58m38s
